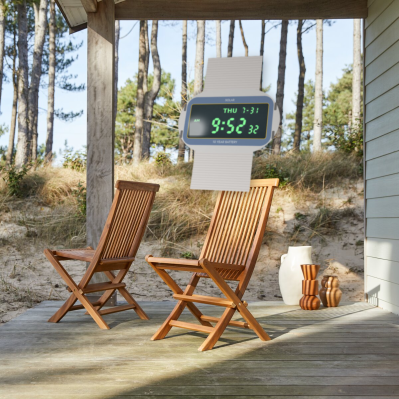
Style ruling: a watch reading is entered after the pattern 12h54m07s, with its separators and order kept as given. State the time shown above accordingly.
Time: 9h52m32s
